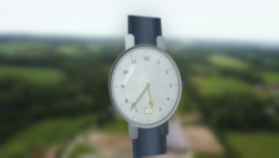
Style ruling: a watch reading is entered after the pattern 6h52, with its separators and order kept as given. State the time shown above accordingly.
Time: 5h37
